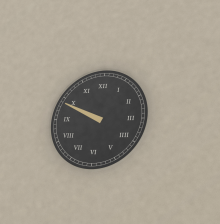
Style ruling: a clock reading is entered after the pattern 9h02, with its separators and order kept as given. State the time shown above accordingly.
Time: 9h49
